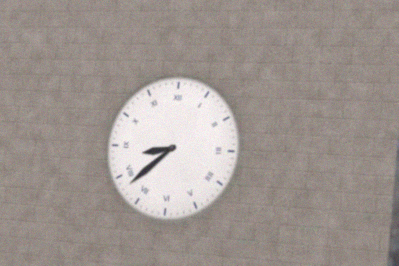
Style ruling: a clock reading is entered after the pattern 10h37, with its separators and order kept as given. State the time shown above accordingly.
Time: 8h38
